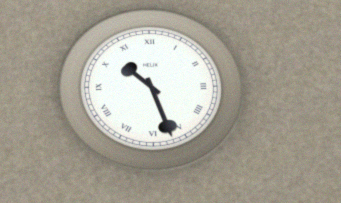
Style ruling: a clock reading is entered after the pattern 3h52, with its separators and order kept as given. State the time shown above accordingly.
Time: 10h27
